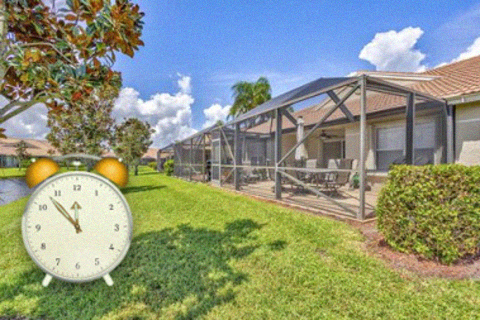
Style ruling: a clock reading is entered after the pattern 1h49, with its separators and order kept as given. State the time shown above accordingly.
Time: 11h53
